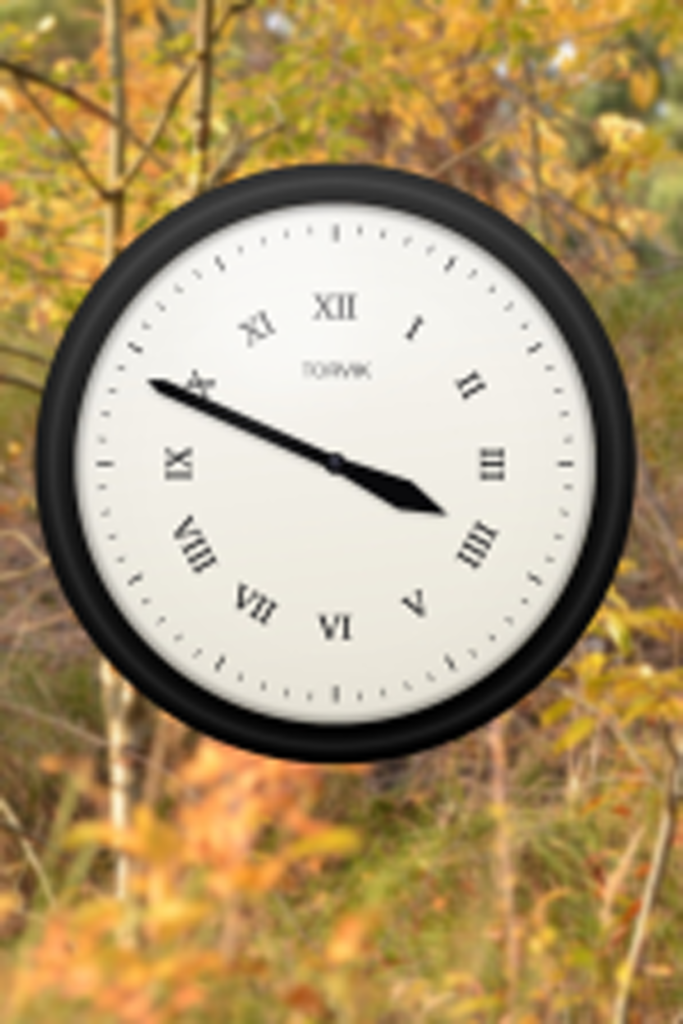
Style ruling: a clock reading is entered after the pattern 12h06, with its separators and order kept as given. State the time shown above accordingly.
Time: 3h49
